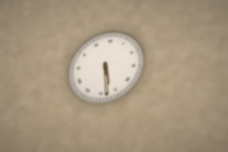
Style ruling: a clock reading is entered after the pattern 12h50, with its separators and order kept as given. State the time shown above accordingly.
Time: 5h28
